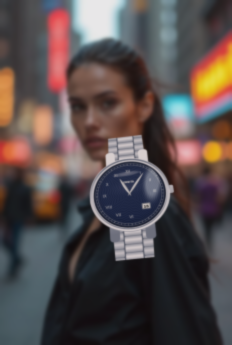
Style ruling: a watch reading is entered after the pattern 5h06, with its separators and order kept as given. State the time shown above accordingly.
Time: 11h06
